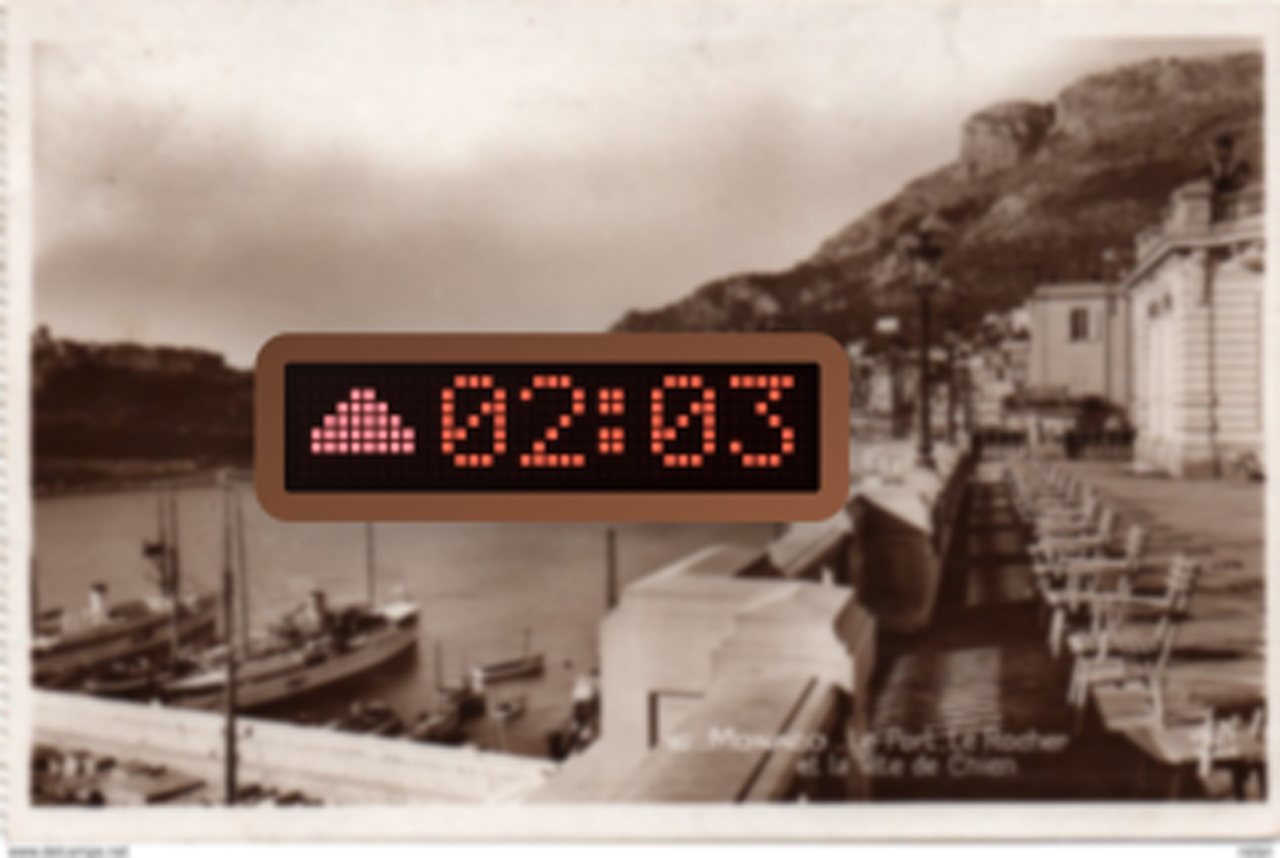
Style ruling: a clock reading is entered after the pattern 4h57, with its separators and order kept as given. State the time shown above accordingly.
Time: 2h03
